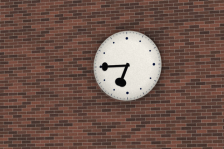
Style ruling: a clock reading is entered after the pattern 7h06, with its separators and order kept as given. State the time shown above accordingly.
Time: 6h45
